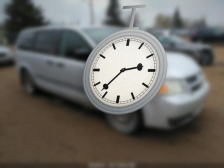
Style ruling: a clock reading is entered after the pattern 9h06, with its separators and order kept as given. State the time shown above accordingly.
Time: 2h37
